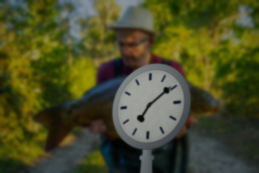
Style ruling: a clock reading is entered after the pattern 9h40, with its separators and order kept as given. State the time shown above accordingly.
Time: 7h09
